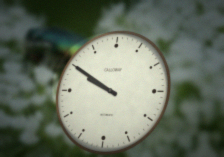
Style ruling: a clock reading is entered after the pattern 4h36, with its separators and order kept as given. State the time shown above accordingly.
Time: 9h50
